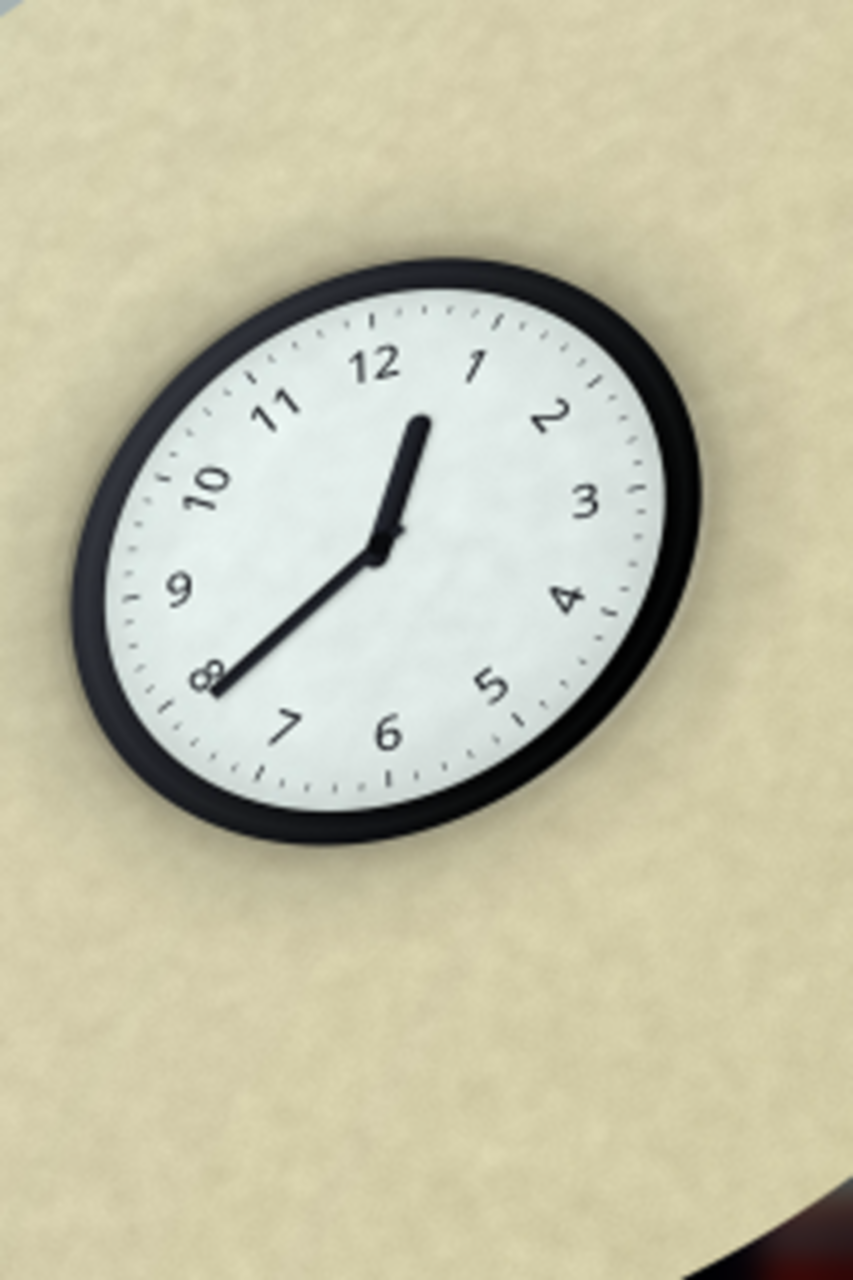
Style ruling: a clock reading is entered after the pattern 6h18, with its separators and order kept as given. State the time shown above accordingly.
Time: 12h39
